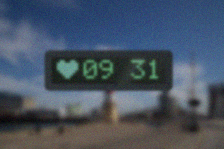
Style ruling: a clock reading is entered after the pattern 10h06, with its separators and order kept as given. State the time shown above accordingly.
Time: 9h31
